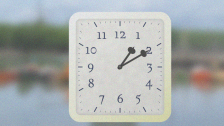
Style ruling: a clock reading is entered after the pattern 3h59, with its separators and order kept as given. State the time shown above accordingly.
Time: 1h10
